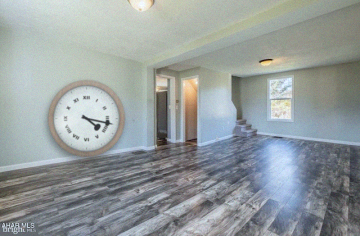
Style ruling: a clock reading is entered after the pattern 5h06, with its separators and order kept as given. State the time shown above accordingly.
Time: 4h17
